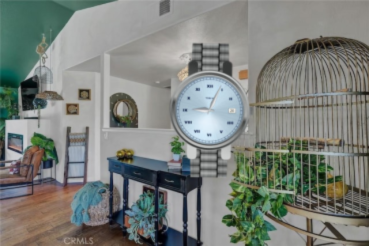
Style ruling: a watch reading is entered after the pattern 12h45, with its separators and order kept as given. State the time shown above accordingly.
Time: 9h04
